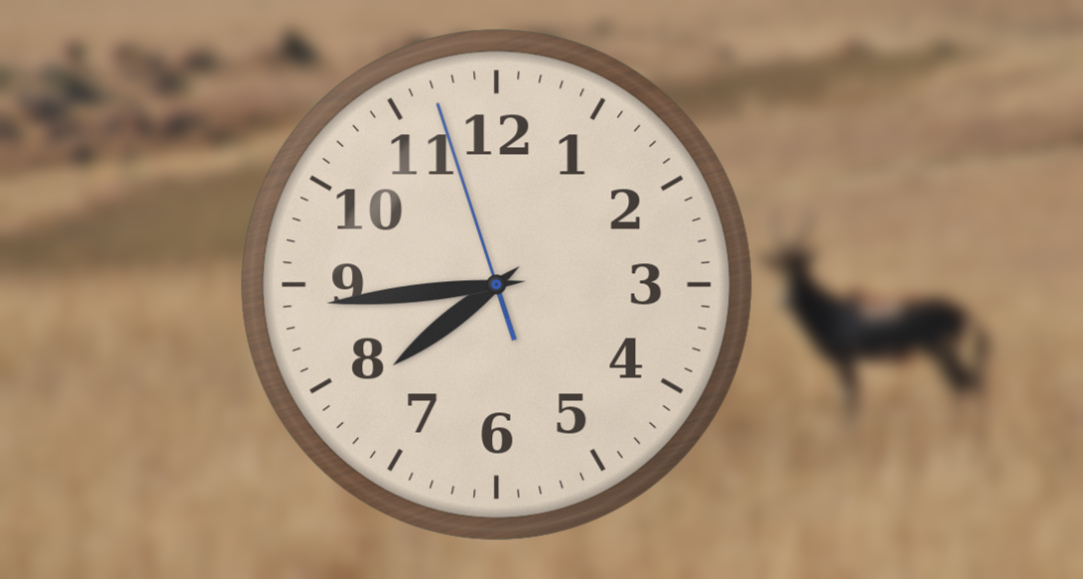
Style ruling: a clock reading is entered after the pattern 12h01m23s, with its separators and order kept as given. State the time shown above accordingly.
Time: 7h43m57s
